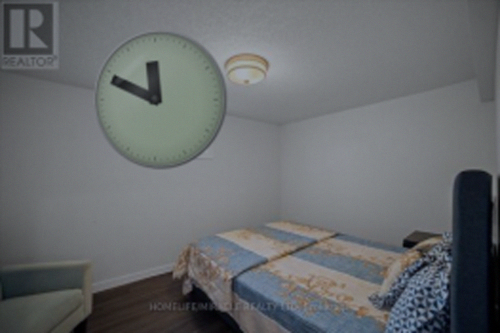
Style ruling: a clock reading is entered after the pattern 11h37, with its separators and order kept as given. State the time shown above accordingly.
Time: 11h49
